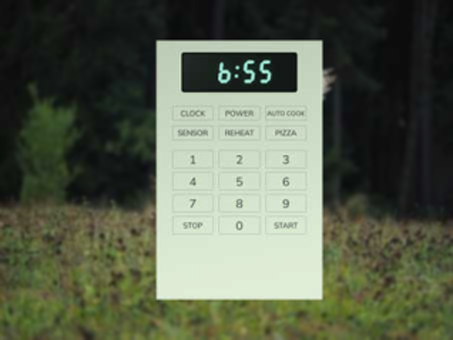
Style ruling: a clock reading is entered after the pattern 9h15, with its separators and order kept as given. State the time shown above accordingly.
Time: 6h55
